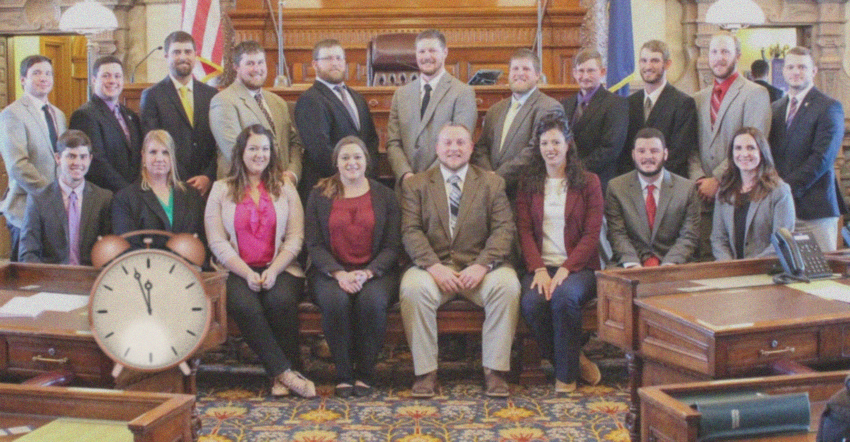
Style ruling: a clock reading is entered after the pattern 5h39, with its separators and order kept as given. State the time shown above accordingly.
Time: 11h57
